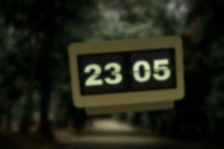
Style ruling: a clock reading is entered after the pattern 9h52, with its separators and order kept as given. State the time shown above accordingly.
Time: 23h05
